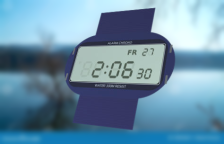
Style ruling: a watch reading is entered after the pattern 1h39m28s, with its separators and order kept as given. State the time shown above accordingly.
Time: 2h06m30s
